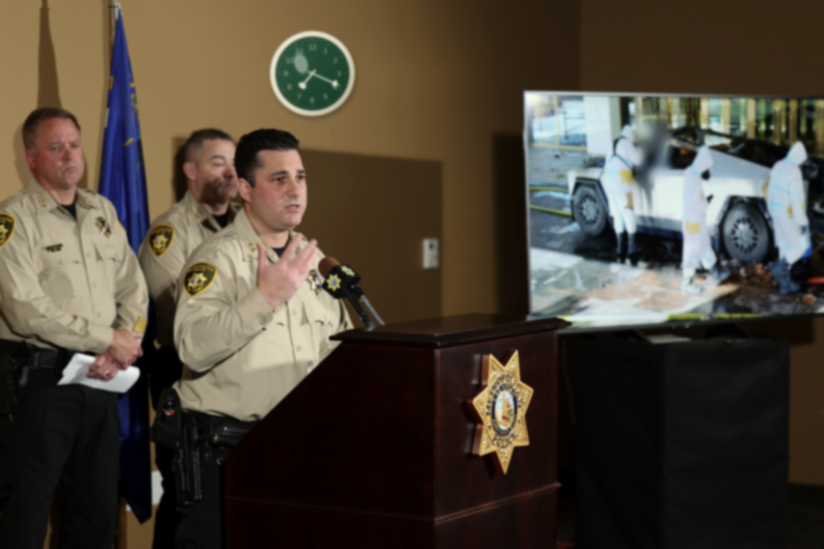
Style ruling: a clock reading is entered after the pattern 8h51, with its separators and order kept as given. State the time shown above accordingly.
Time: 7h19
